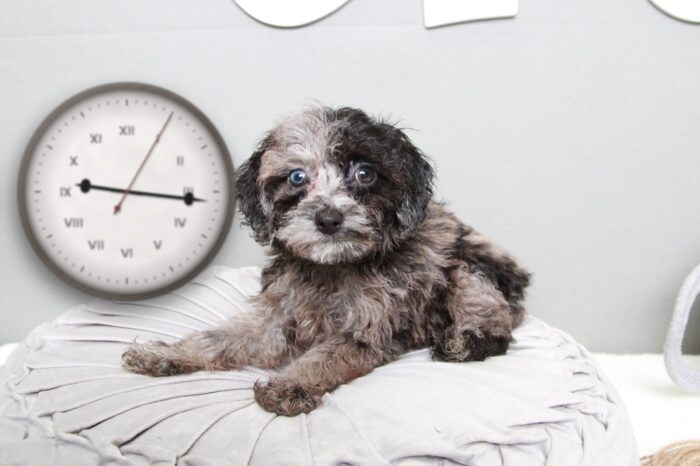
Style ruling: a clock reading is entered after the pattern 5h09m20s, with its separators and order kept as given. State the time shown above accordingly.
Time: 9h16m05s
